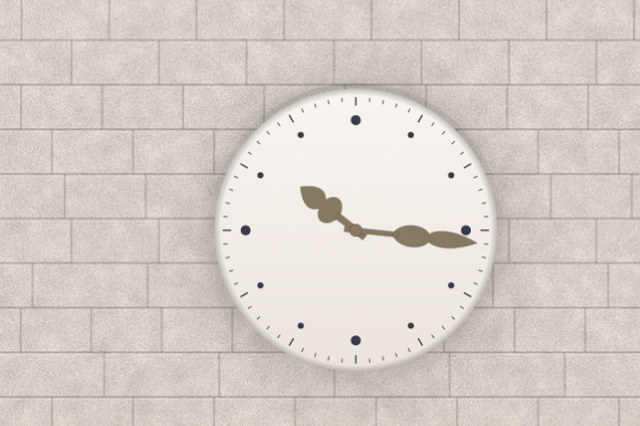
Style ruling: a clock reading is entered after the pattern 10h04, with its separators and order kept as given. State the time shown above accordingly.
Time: 10h16
